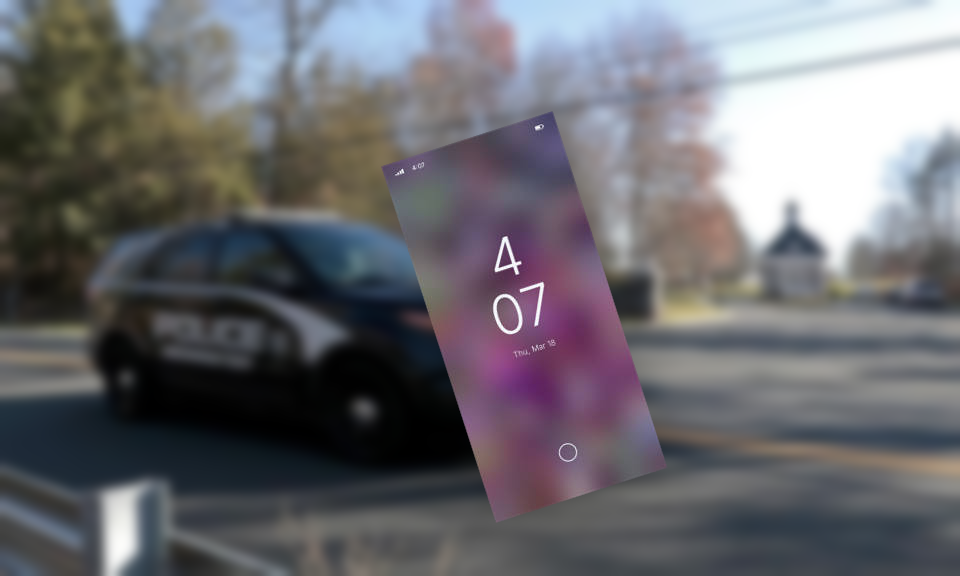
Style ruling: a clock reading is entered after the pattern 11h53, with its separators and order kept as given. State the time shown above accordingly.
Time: 4h07
